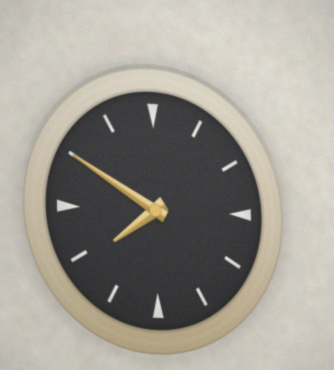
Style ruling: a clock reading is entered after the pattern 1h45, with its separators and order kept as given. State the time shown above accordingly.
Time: 7h50
